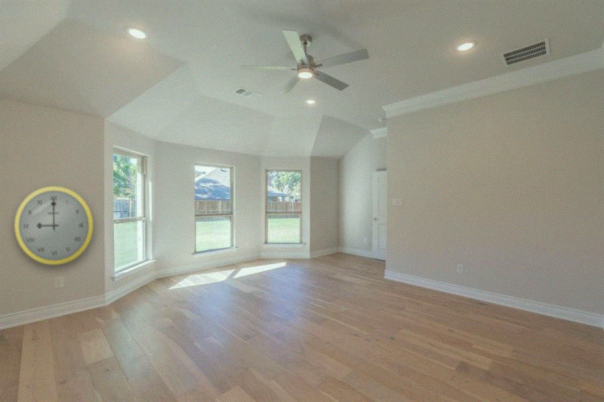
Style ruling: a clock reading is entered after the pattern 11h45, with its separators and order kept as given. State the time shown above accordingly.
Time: 9h00
